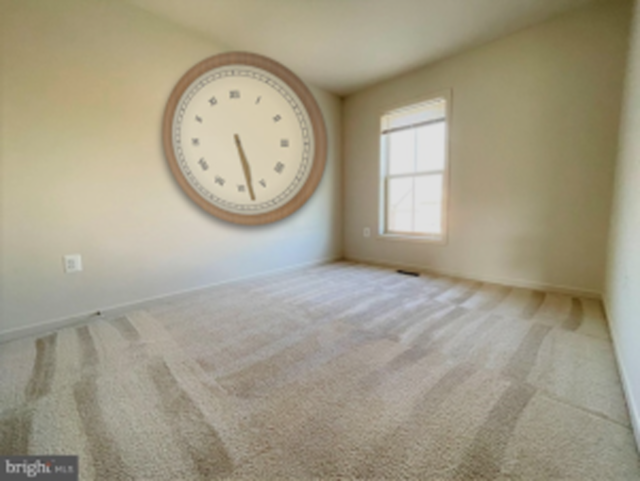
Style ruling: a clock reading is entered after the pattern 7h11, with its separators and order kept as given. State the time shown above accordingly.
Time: 5h28
